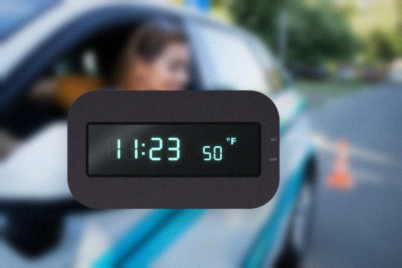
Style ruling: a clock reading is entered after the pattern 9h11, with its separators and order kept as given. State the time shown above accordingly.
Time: 11h23
